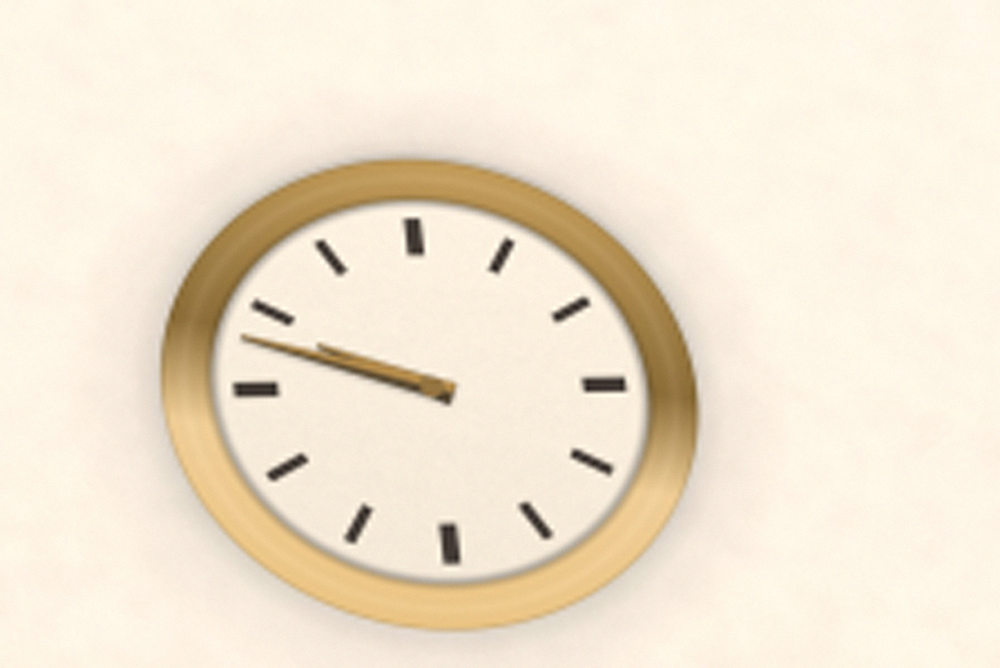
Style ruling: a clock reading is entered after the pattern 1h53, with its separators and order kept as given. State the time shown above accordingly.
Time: 9h48
